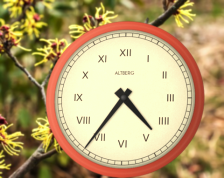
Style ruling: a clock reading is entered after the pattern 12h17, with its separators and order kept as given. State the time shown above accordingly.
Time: 4h36
